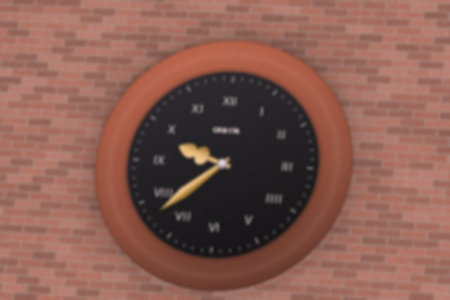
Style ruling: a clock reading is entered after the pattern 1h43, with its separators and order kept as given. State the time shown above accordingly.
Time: 9h38
